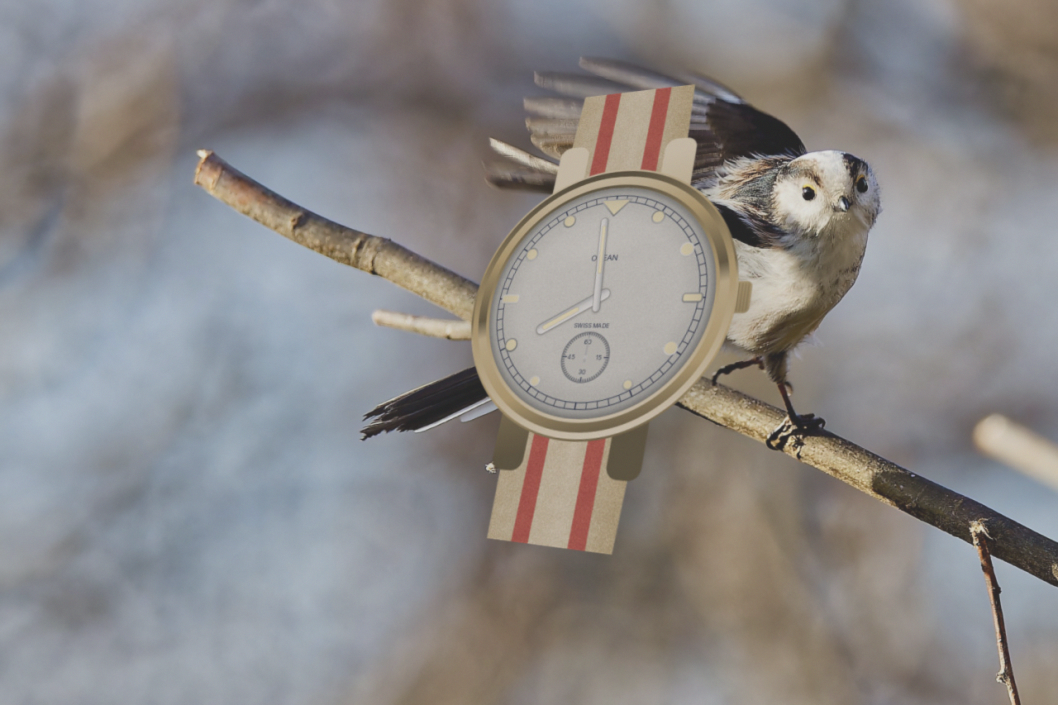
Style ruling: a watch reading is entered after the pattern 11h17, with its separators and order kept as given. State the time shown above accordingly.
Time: 7h59
